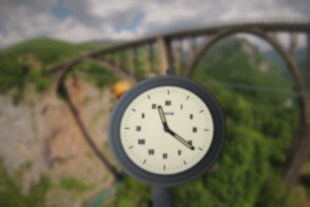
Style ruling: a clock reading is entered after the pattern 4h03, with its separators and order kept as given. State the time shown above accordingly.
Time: 11h21
